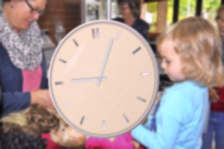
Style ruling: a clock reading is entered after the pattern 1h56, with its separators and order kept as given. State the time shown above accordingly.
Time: 9h04
